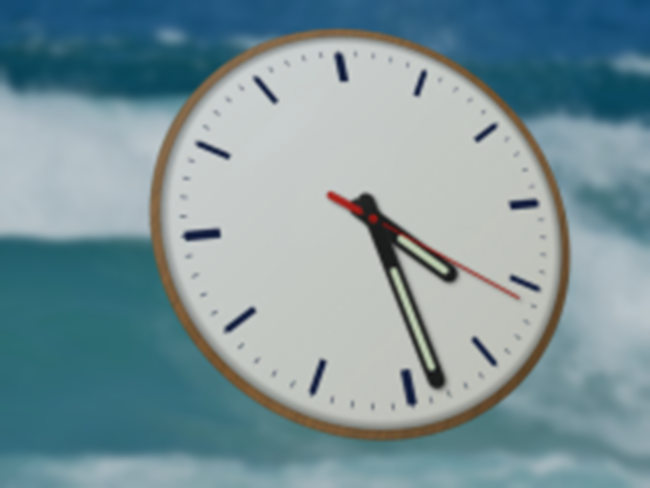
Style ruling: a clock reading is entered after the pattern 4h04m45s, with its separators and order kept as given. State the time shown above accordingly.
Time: 4h28m21s
